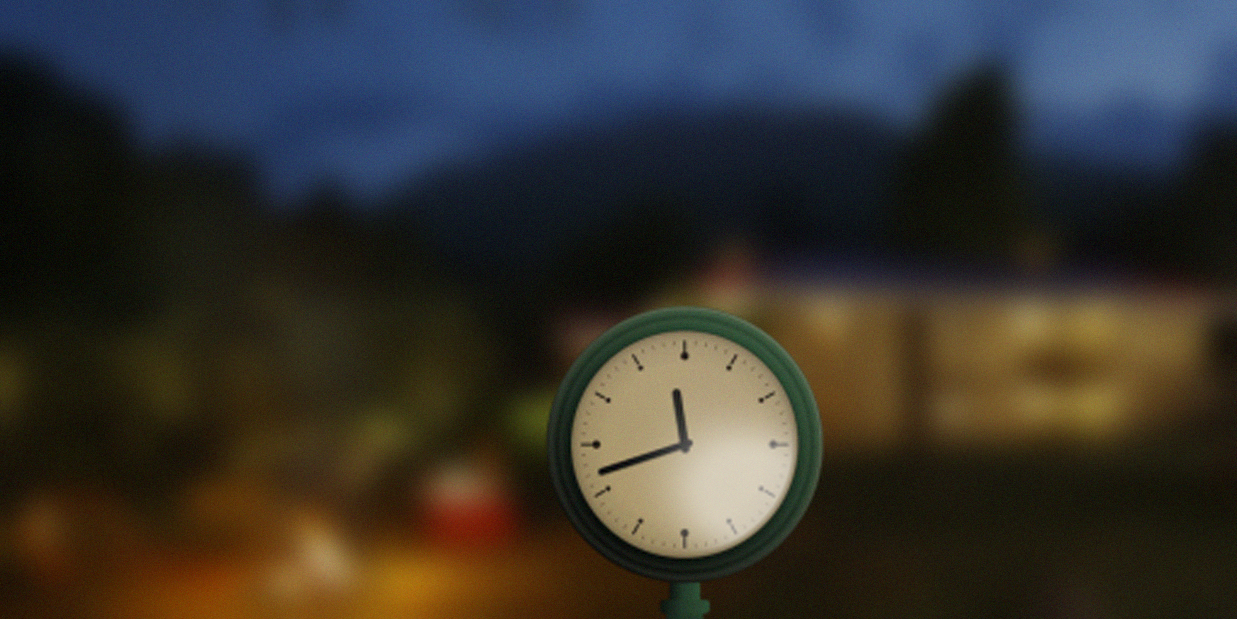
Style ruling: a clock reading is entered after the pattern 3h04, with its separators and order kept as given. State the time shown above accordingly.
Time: 11h42
